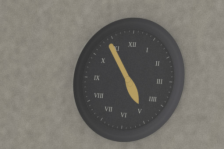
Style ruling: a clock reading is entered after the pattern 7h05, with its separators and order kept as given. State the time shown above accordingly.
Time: 4h54
